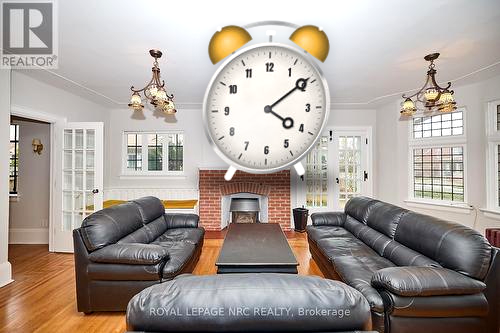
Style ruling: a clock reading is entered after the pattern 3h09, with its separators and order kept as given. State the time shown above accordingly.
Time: 4h09
